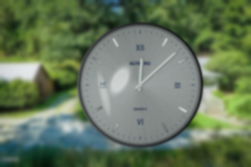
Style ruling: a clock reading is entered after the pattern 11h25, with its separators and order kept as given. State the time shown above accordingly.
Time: 12h08
